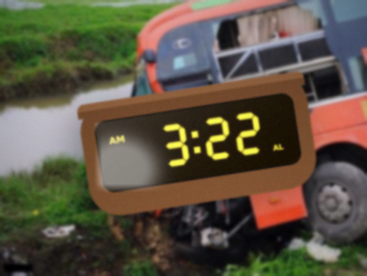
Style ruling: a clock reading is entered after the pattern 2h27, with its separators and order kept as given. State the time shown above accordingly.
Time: 3h22
